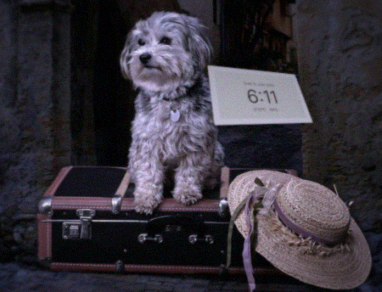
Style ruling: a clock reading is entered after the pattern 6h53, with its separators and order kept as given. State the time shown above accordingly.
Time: 6h11
